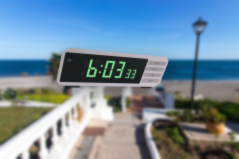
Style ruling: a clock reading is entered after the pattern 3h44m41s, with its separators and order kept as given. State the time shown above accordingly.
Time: 6h03m33s
